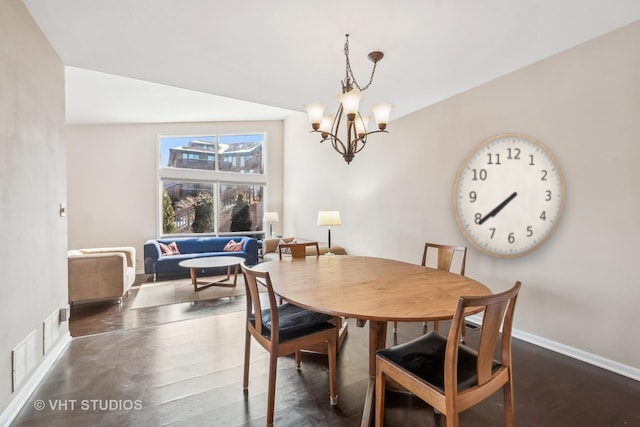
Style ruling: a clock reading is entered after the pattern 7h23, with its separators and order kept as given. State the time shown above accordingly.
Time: 7h39
